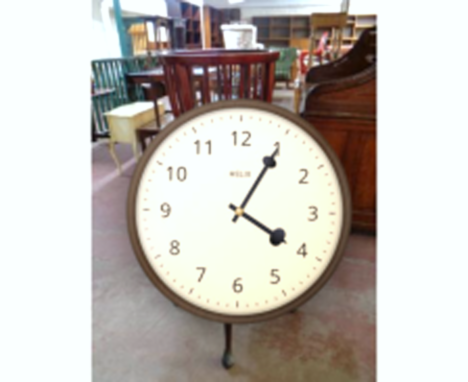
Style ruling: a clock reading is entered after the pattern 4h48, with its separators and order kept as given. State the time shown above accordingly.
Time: 4h05
